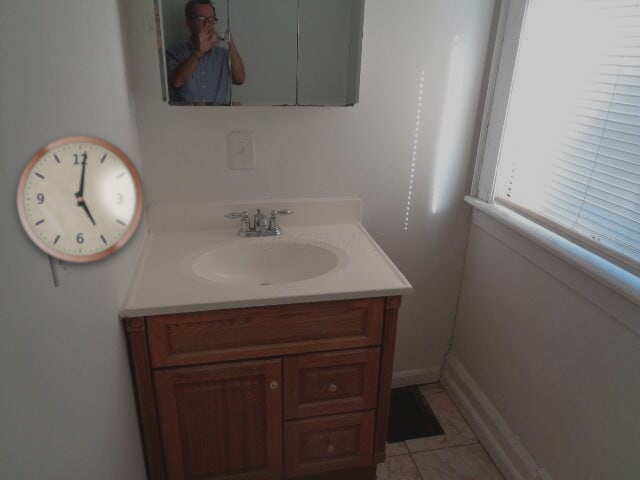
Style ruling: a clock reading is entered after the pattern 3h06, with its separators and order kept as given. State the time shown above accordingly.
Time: 5h01
